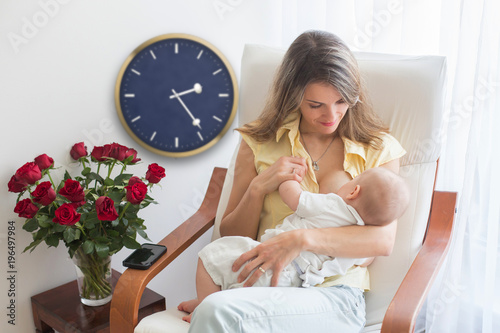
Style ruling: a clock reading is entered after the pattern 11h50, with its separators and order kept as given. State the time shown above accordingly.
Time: 2h24
